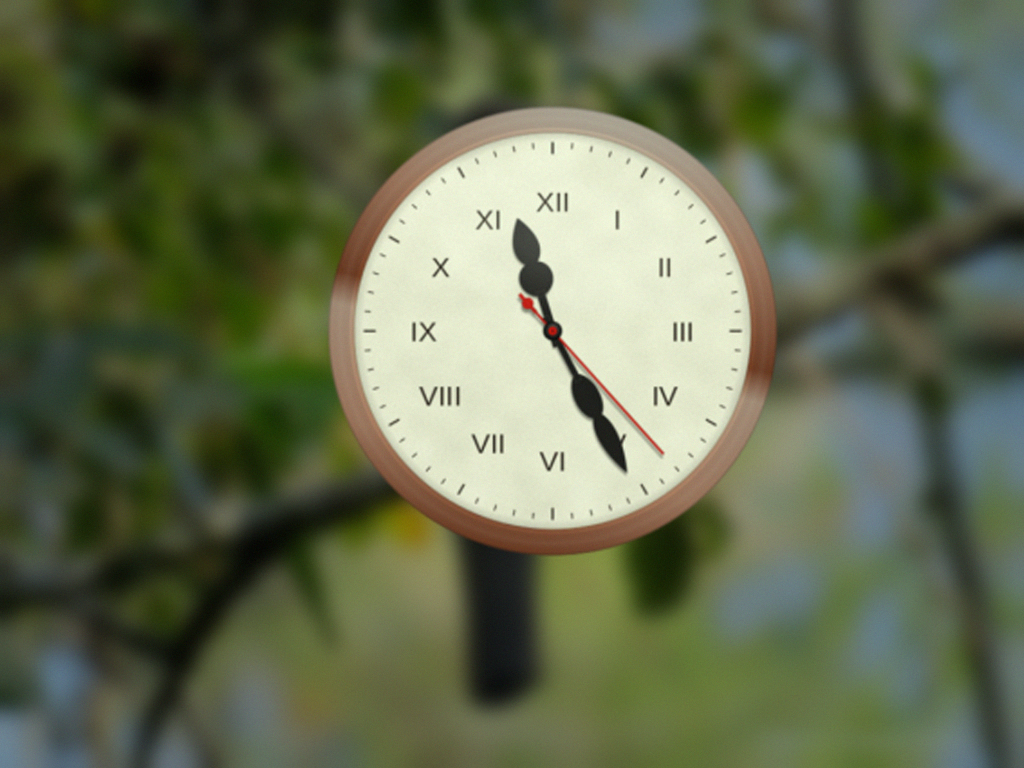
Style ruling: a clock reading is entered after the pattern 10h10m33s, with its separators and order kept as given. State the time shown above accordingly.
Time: 11h25m23s
